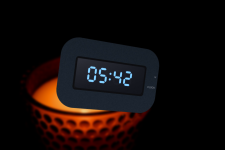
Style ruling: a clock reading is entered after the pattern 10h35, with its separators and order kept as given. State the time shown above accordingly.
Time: 5h42
